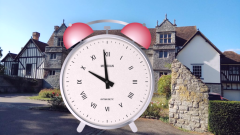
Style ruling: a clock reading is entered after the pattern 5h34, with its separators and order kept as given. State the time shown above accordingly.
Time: 9h59
